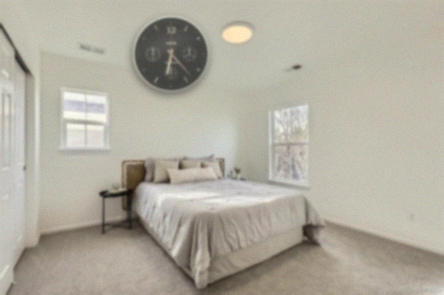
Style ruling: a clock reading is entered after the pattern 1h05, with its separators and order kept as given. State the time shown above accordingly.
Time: 6h23
